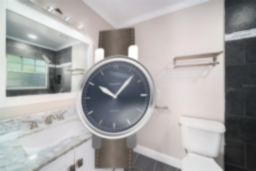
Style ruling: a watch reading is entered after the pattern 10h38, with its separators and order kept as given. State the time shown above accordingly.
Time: 10h07
